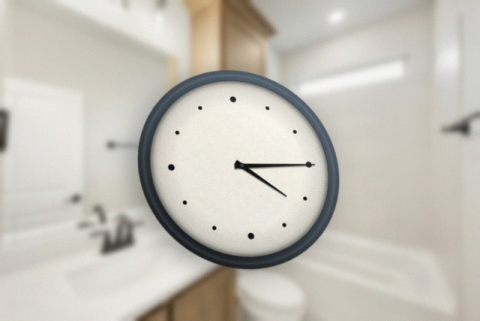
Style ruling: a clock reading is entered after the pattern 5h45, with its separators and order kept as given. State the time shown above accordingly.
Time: 4h15
